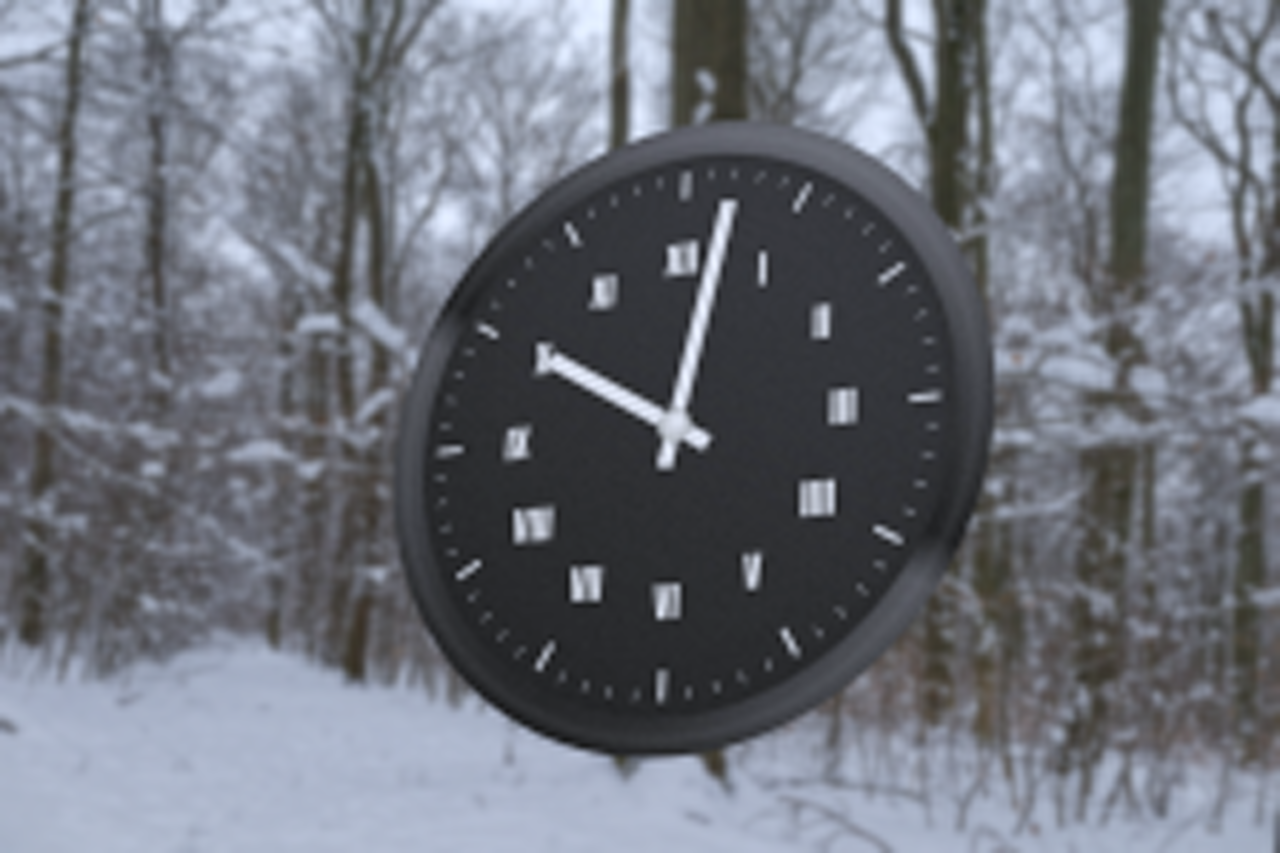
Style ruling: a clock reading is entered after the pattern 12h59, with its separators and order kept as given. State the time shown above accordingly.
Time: 10h02
